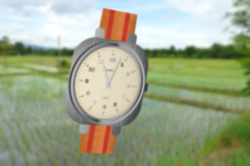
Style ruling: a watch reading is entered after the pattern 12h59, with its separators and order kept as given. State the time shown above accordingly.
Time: 11h03
